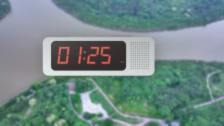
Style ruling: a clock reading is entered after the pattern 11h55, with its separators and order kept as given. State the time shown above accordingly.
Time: 1h25
